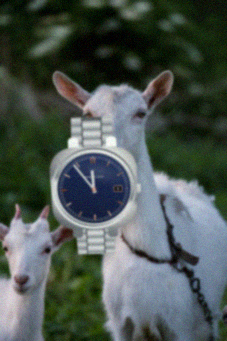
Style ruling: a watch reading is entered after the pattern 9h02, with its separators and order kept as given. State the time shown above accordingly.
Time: 11h54
